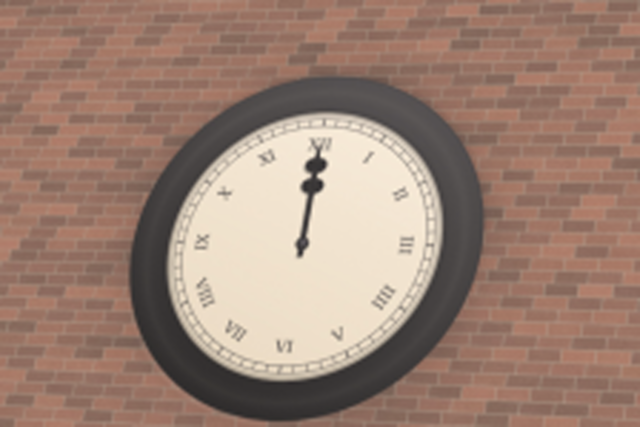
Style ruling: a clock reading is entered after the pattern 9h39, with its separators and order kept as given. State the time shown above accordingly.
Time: 12h00
